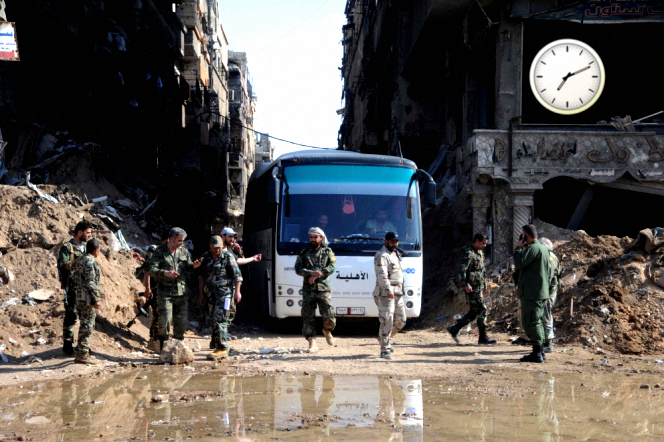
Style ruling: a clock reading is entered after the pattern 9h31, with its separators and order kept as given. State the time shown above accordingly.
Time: 7h11
